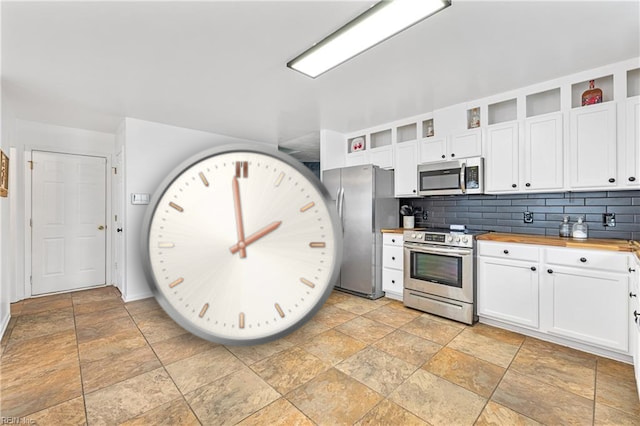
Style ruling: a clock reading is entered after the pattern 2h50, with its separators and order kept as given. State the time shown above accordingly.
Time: 1h59
